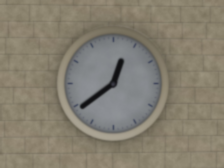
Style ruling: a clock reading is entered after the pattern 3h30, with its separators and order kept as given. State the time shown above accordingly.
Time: 12h39
